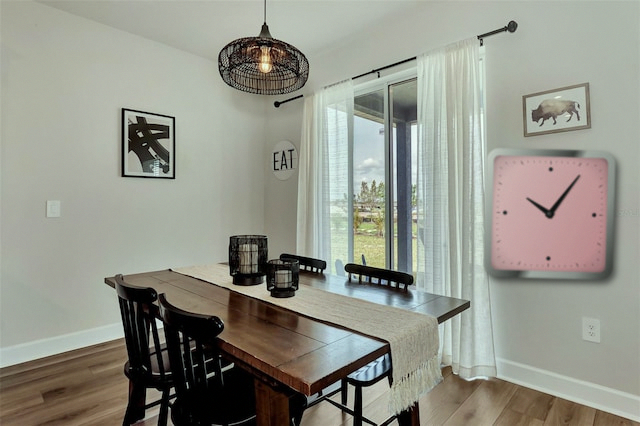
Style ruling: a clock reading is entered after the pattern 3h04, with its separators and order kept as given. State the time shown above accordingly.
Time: 10h06
